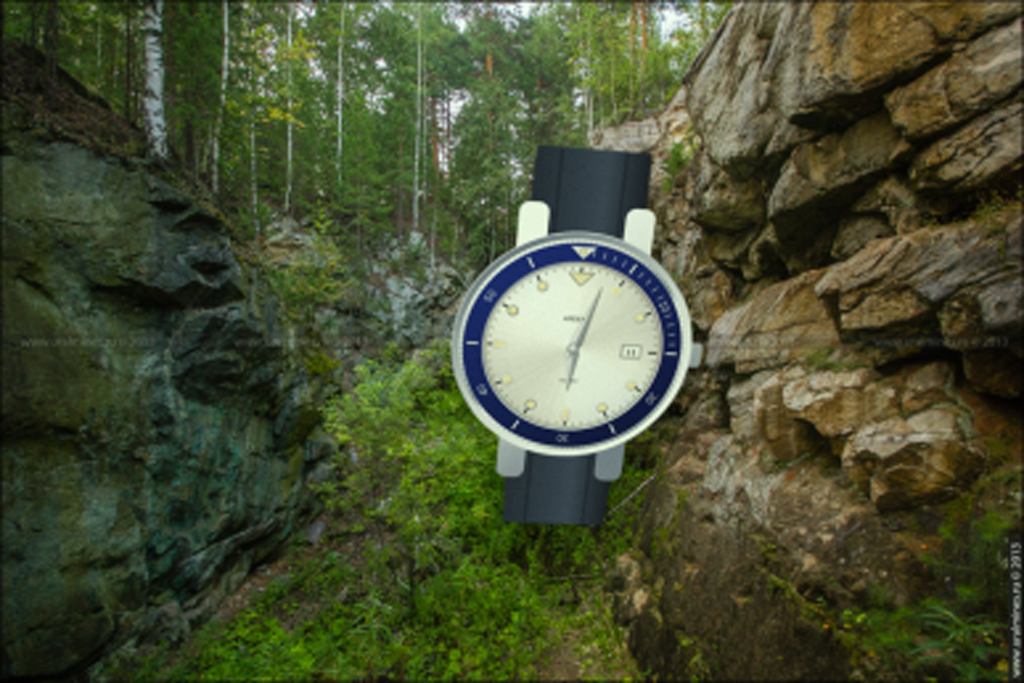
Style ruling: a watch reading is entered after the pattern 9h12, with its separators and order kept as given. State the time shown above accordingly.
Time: 6h03
